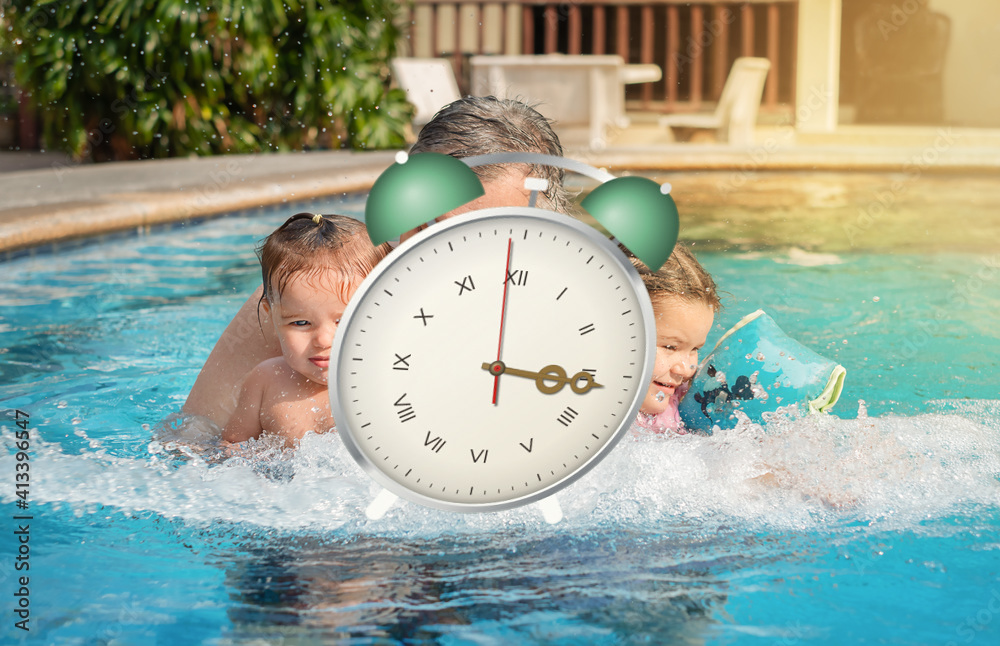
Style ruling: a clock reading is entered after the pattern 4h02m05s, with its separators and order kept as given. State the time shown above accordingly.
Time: 3h15m59s
